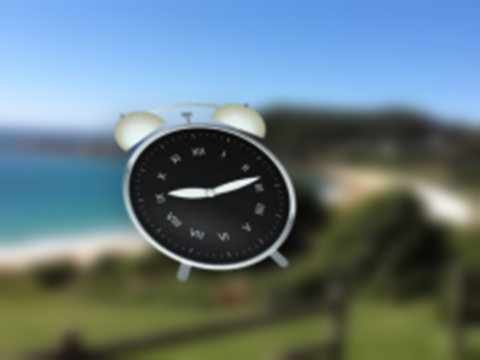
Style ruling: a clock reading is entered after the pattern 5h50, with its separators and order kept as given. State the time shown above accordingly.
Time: 9h13
